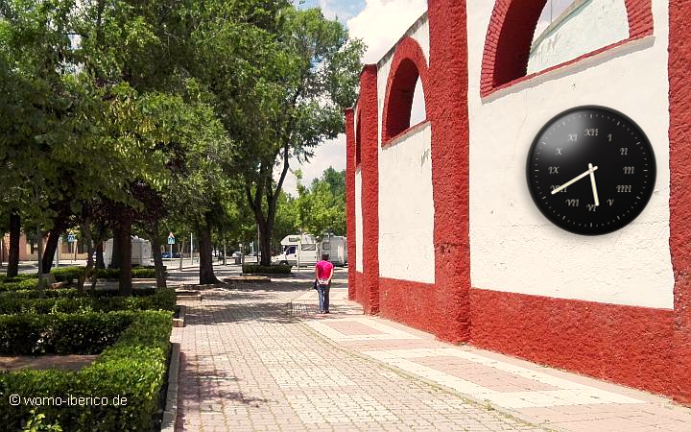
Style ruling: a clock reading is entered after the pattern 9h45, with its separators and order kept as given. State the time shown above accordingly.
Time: 5h40
